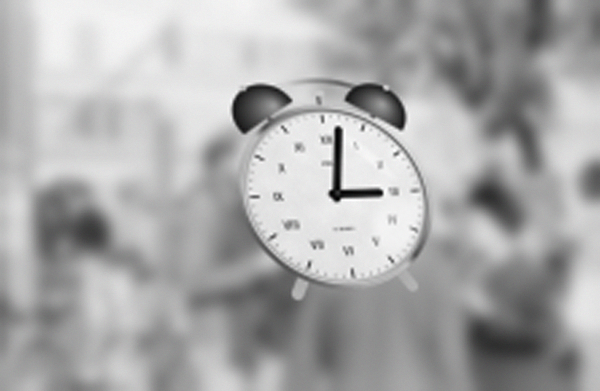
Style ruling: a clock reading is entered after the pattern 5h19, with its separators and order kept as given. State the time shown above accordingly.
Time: 3h02
